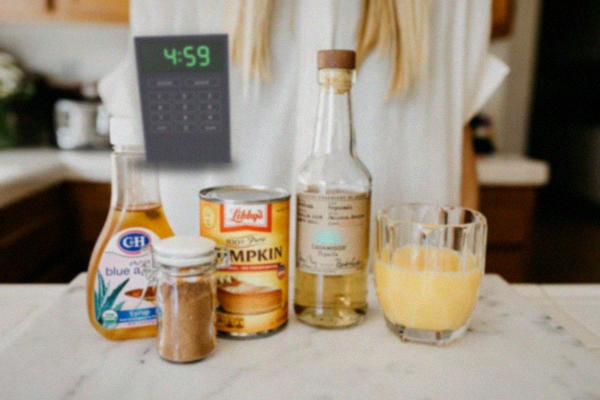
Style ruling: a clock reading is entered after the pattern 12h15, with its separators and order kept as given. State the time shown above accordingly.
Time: 4h59
